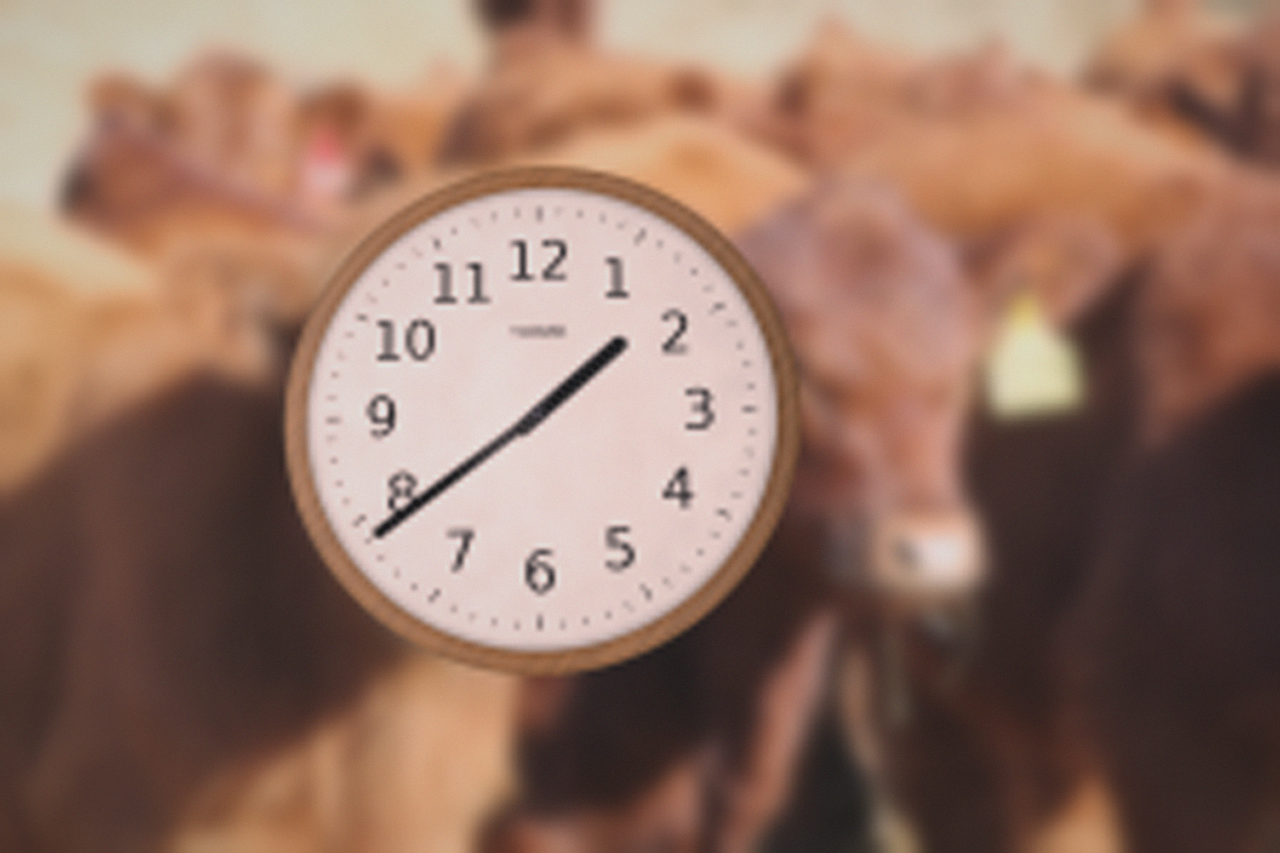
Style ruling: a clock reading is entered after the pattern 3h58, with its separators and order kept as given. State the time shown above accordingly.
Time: 1h39
